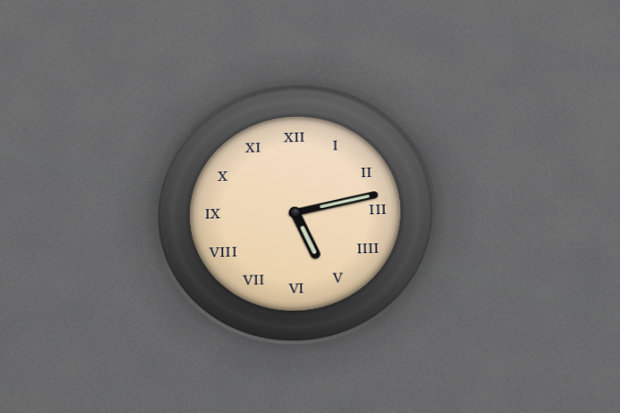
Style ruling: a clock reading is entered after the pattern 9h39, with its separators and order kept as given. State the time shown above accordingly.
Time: 5h13
